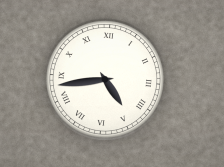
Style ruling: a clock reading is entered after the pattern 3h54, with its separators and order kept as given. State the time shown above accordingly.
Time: 4h43
